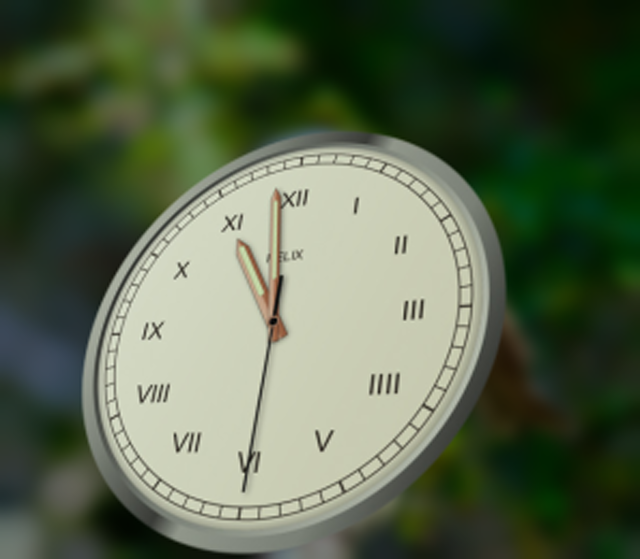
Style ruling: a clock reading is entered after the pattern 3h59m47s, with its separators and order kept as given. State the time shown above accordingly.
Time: 10h58m30s
